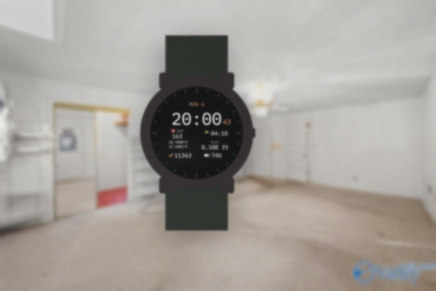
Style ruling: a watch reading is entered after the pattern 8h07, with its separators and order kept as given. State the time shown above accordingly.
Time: 20h00
